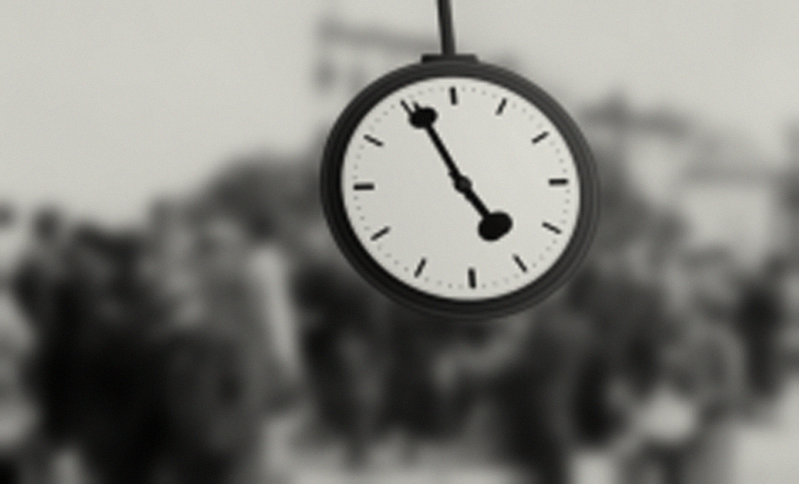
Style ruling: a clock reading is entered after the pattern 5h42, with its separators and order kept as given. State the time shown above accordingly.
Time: 4h56
